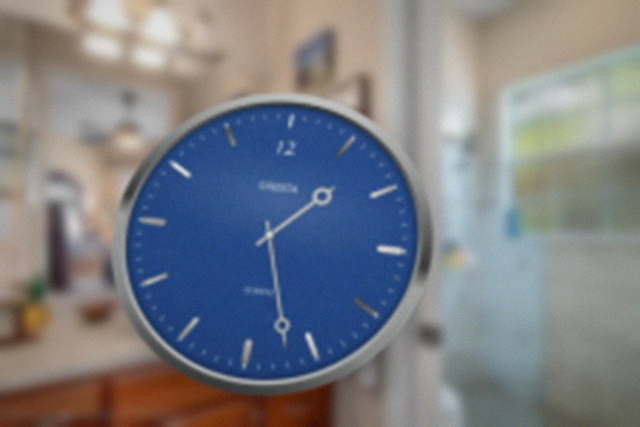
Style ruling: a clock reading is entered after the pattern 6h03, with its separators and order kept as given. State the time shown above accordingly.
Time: 1h27
